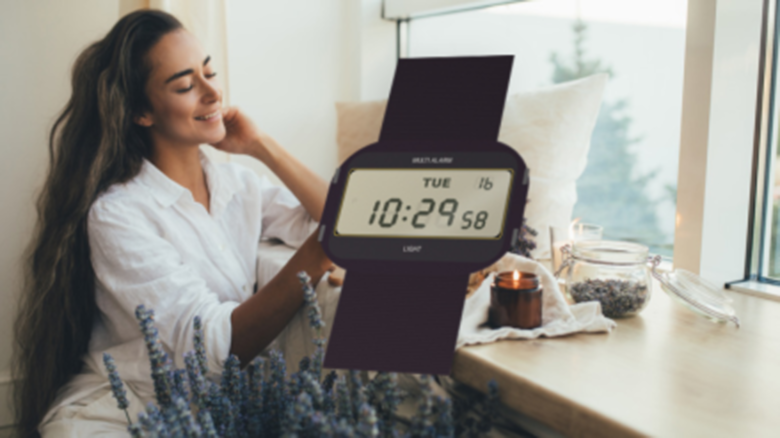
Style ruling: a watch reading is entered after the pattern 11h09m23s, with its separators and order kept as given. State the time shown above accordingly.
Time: 10h29m58s
